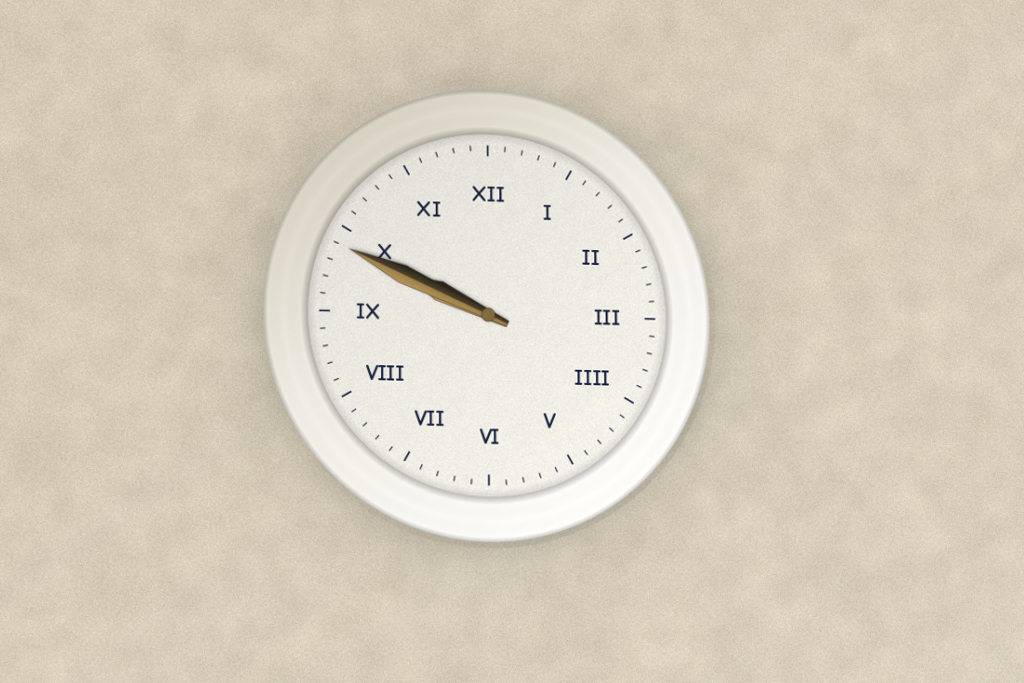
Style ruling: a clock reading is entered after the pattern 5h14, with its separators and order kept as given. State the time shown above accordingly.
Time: 9h49
